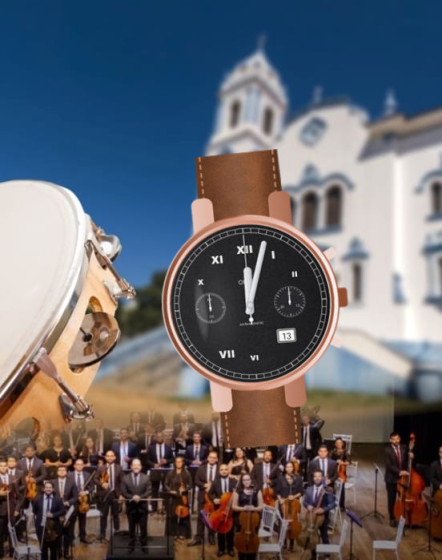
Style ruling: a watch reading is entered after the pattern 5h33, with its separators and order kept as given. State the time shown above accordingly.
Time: 12h03
